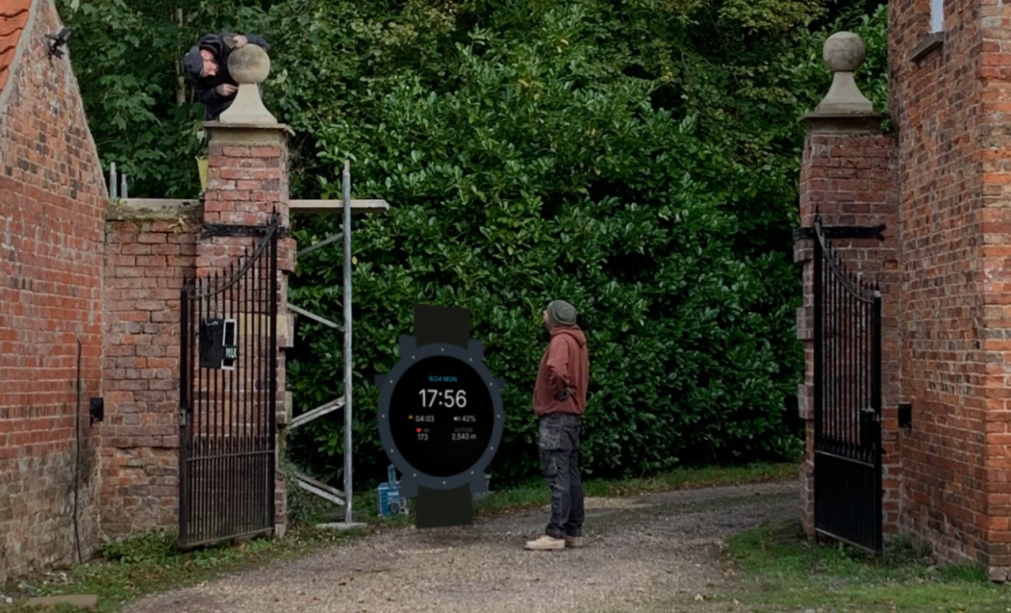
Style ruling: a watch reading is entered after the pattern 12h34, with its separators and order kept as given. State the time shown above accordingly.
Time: 17h56
